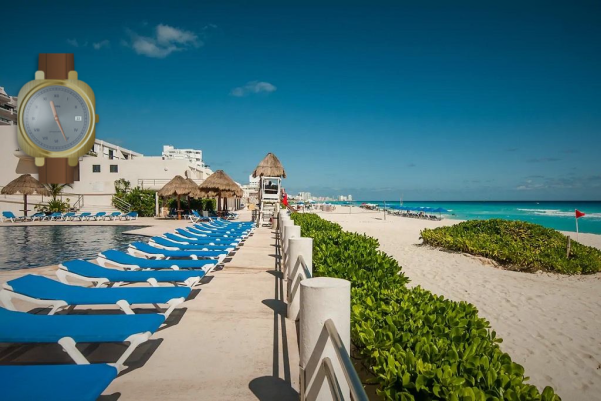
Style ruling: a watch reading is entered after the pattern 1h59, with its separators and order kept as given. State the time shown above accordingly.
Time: 11h26
